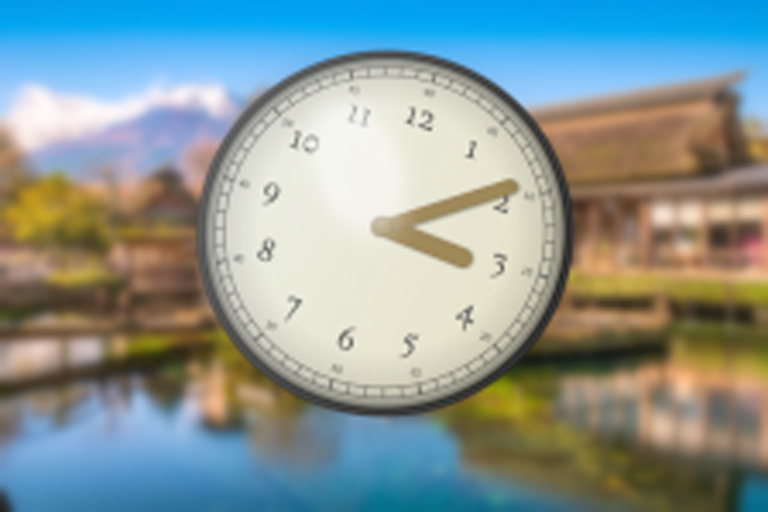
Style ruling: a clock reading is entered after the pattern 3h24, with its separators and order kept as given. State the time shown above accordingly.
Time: 3h09
